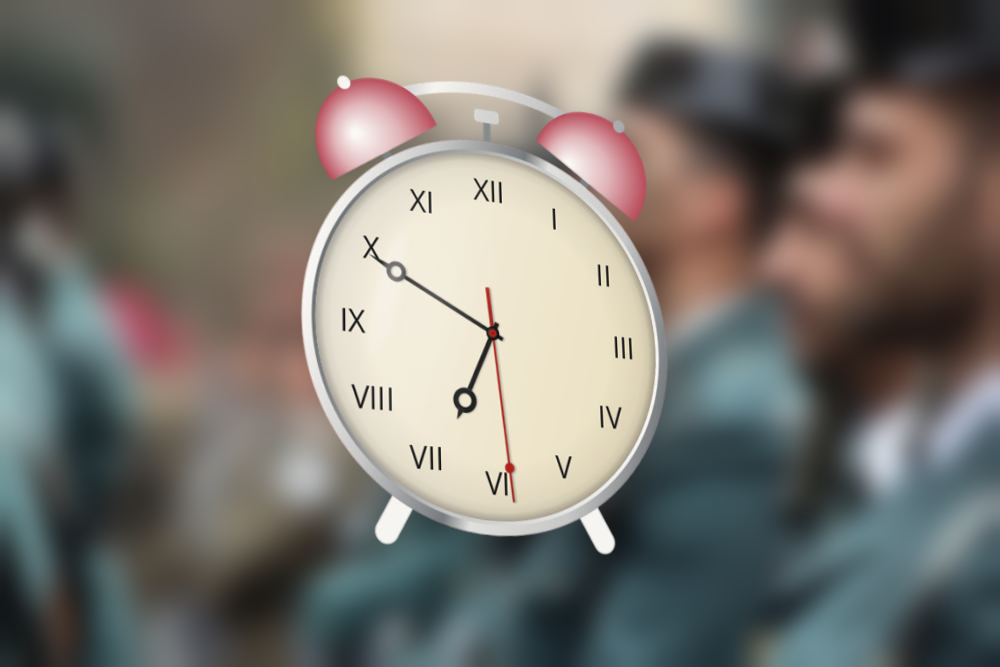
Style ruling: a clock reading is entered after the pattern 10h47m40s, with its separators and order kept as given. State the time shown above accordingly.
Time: 6h49m29s
